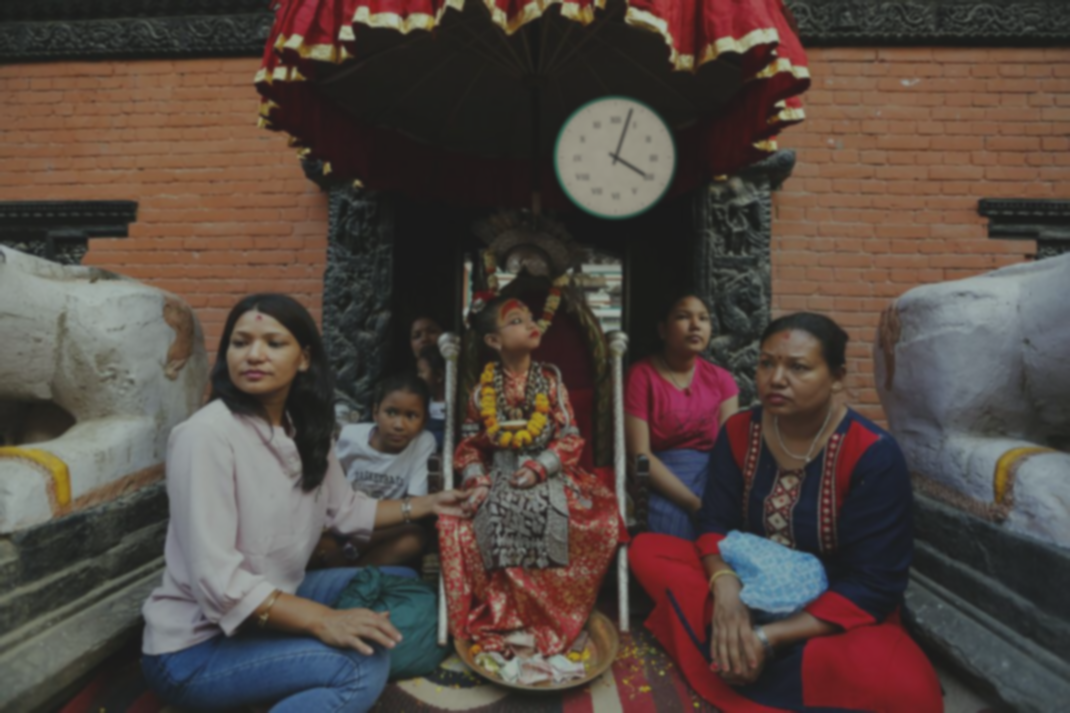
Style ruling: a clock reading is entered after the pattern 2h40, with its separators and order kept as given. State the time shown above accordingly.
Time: 4h03
